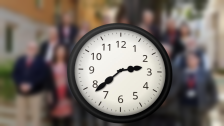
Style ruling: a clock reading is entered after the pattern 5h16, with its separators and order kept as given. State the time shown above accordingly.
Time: 2h38
